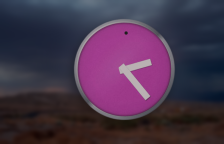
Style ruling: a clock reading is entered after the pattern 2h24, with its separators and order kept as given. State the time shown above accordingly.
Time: 2h23
